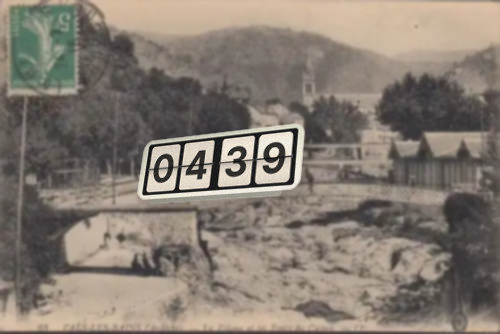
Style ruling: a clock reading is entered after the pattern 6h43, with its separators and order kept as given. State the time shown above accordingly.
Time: 4h39
